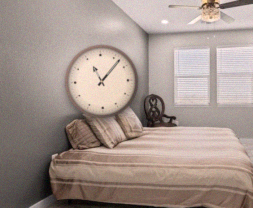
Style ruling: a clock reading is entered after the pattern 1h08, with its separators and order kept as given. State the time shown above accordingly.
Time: 11h07
